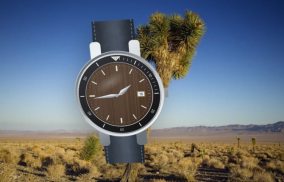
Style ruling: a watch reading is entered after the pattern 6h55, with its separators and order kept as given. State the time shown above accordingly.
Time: 1h44
